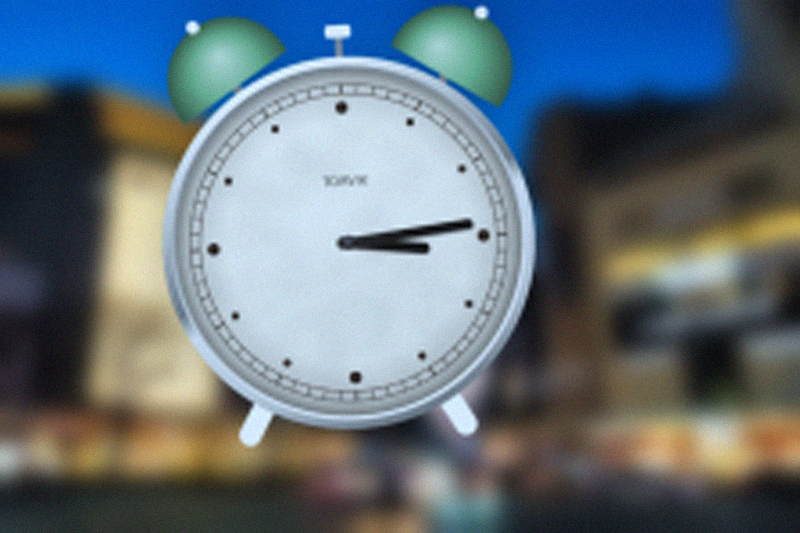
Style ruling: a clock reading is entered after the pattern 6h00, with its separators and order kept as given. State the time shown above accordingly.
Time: 3h14
